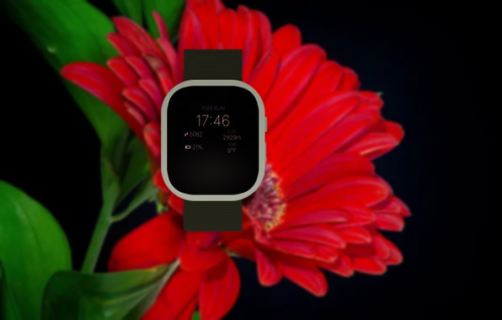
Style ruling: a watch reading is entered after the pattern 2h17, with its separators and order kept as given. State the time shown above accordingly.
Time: 17h46
